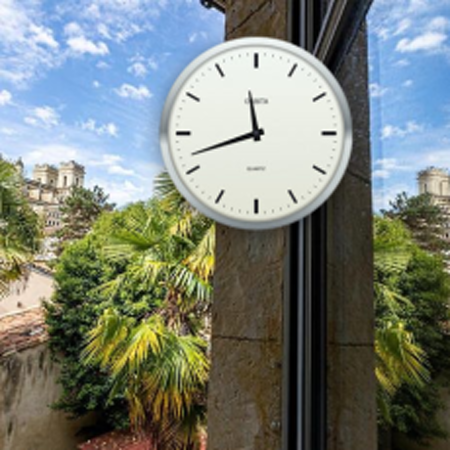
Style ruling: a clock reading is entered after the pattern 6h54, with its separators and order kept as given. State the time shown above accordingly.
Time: 11h42
